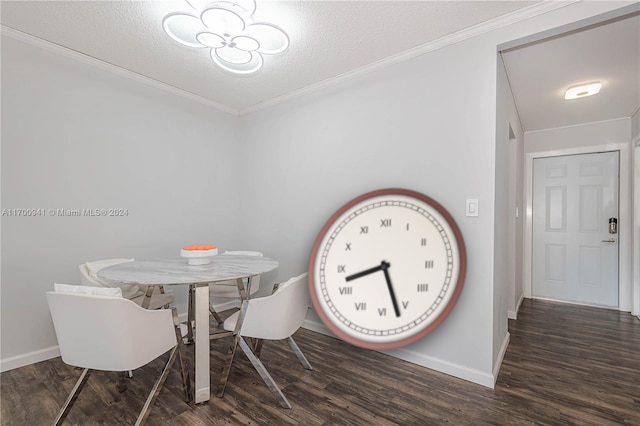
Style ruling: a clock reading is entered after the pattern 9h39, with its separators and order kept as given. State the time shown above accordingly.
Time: 8h27
